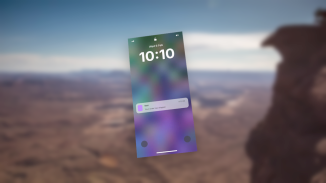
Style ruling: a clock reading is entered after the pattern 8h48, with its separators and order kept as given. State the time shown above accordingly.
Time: 10h10
